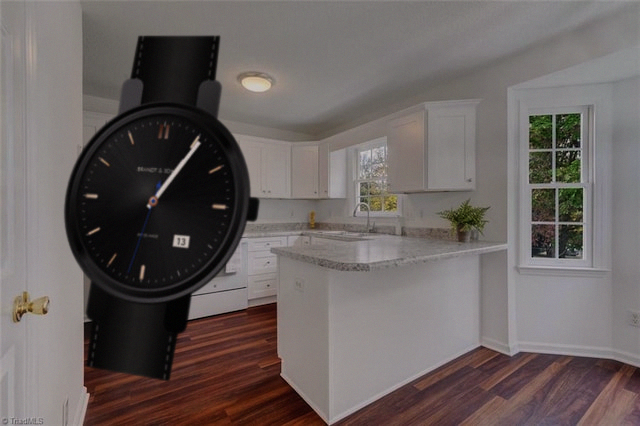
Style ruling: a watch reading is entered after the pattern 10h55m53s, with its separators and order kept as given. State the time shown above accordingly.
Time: 1h05m32s
